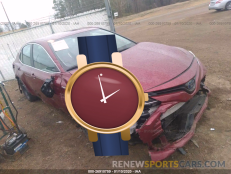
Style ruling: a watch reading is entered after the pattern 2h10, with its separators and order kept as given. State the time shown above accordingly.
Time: 1h59
